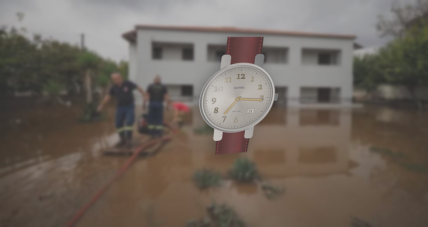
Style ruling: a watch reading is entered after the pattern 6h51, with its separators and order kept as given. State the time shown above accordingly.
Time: 7h16
